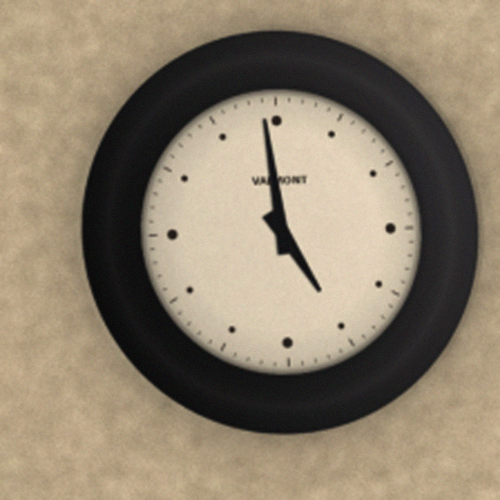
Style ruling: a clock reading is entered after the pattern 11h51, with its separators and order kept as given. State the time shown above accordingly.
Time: 4h59
